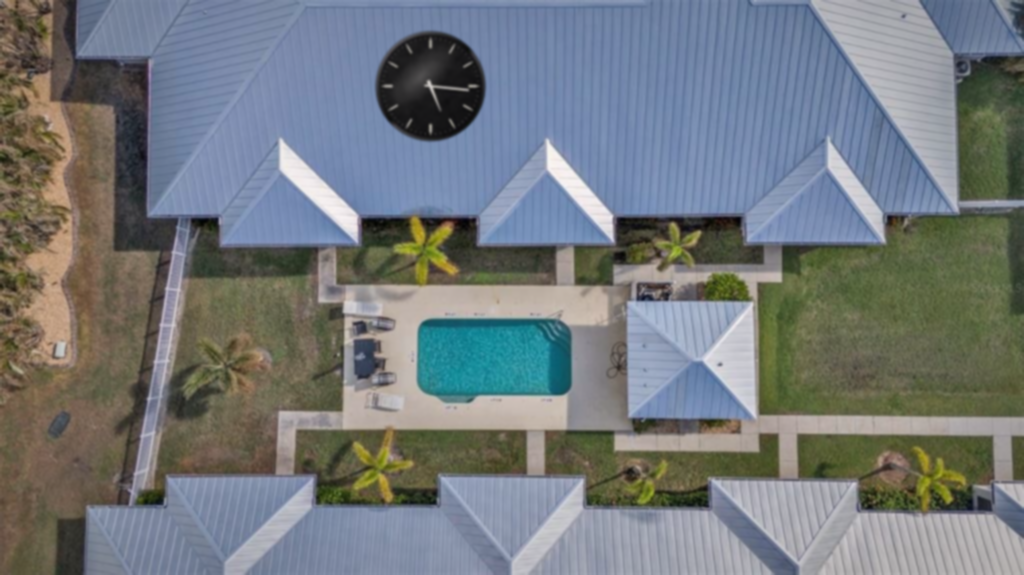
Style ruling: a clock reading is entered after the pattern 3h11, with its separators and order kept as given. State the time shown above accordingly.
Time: 5h16
